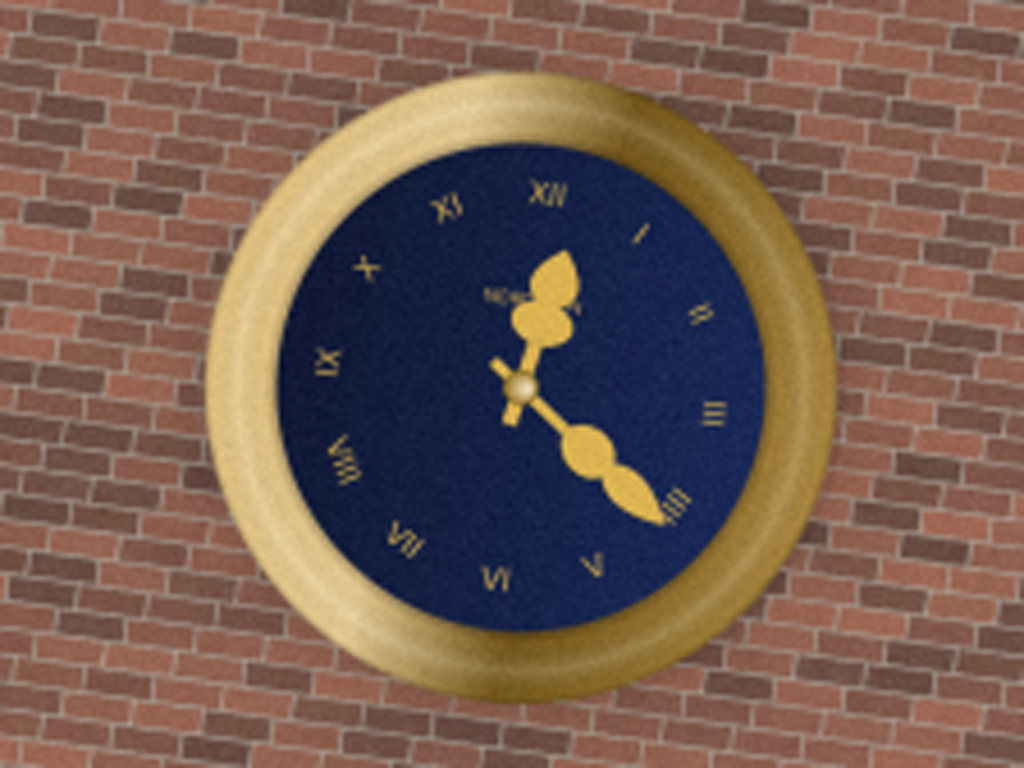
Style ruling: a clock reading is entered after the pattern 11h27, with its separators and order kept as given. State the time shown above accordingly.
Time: 12h21
